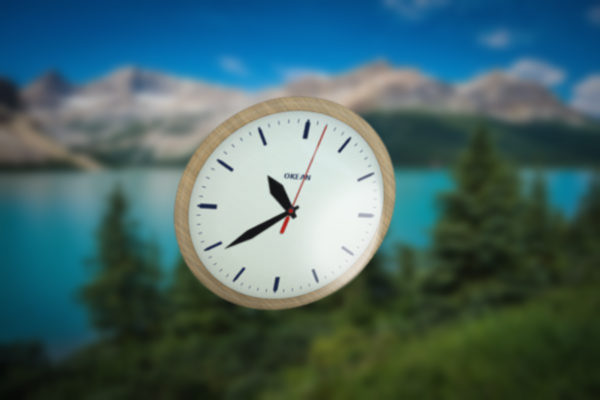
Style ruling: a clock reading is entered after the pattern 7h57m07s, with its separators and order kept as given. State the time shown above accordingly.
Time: 10h39m02s
